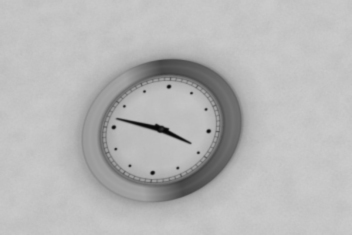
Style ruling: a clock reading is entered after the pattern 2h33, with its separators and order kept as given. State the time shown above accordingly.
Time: 3h47
